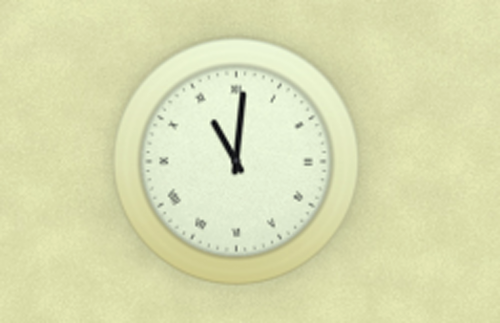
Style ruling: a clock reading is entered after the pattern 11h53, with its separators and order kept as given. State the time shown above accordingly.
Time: 11h01
